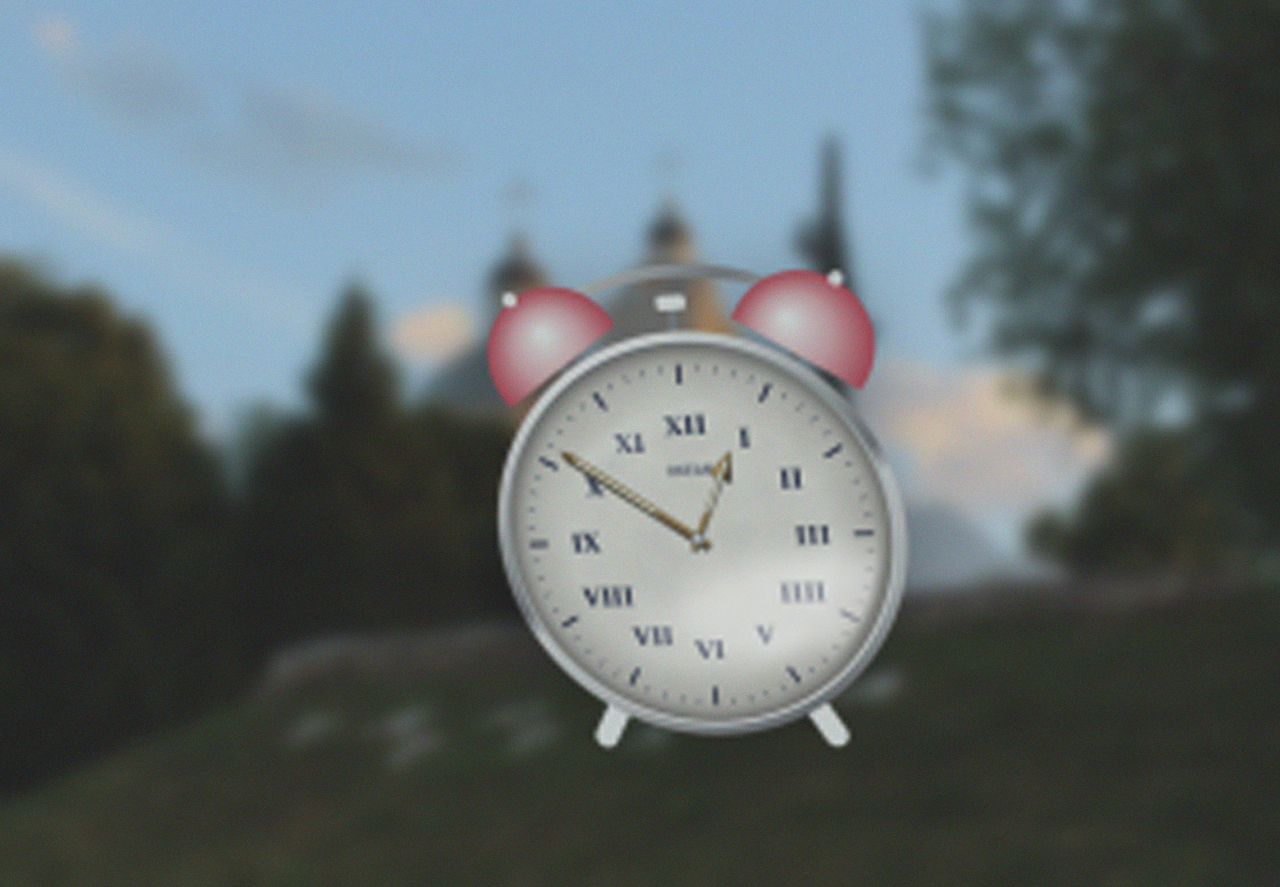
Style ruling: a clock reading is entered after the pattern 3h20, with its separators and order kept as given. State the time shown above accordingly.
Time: 12h51
